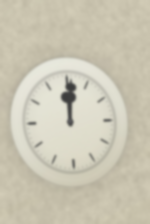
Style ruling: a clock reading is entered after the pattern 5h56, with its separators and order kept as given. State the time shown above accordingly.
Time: 12h01
